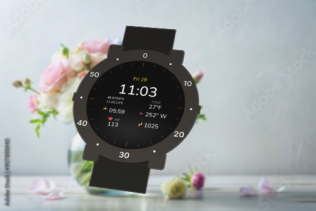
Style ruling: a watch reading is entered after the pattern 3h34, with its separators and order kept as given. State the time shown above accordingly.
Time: 11h03
